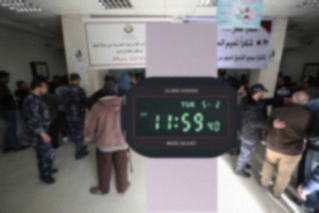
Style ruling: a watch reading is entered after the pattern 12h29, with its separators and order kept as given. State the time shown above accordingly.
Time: 11h59
